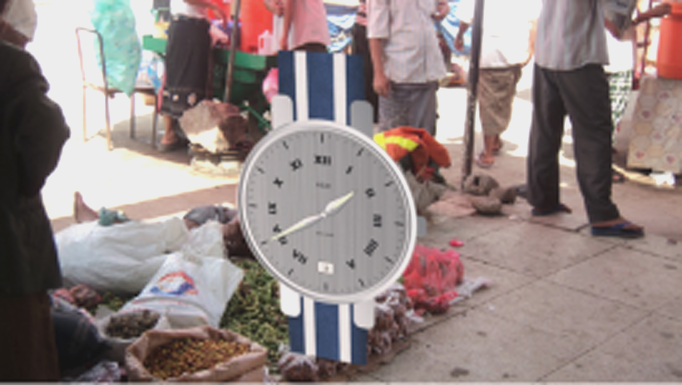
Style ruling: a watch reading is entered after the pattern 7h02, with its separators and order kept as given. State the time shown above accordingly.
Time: 1h40
